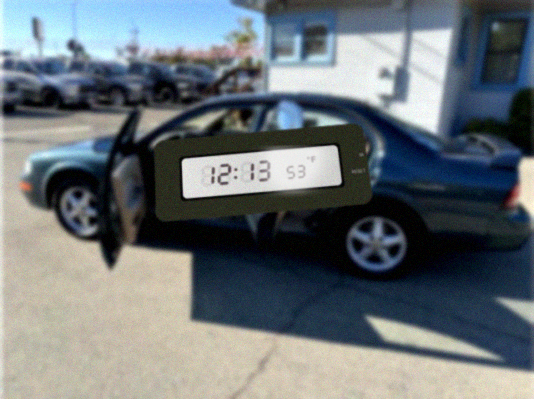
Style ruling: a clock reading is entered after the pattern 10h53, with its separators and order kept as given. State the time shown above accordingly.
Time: 12h13
